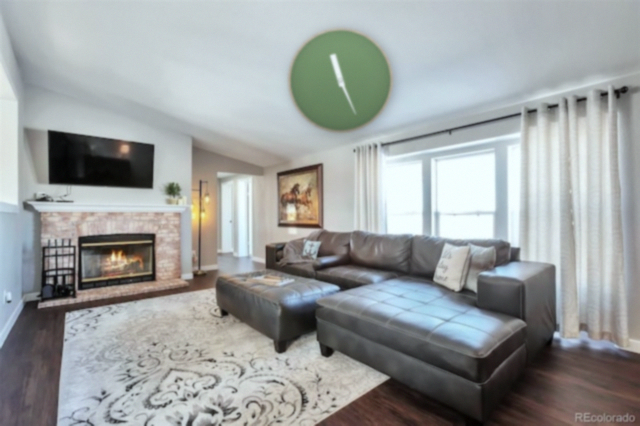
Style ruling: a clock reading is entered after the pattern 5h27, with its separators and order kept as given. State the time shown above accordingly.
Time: 11h26
